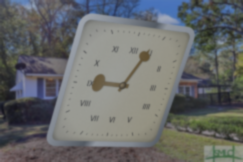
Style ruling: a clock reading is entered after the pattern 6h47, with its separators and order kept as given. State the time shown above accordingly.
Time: 9h04
